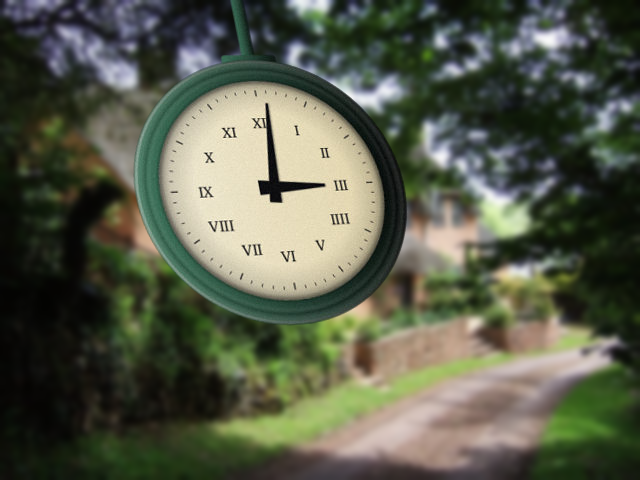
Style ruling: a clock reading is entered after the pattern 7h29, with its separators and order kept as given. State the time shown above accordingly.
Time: 3h01
